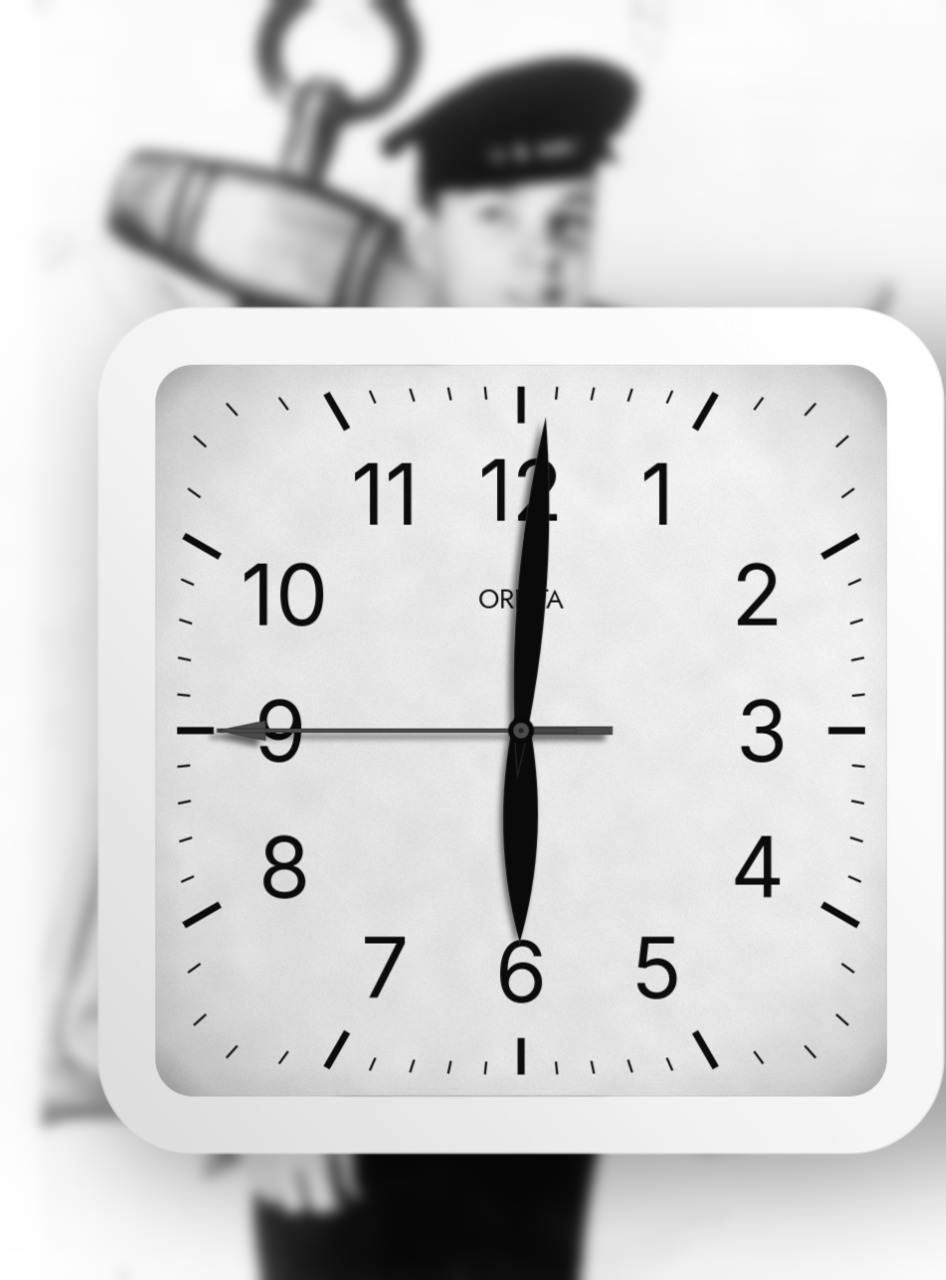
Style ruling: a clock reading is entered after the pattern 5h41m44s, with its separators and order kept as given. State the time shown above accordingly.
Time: 6h00m45s
